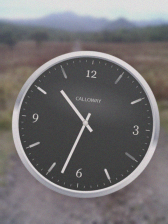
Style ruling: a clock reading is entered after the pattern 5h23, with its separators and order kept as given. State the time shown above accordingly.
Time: 10h33
